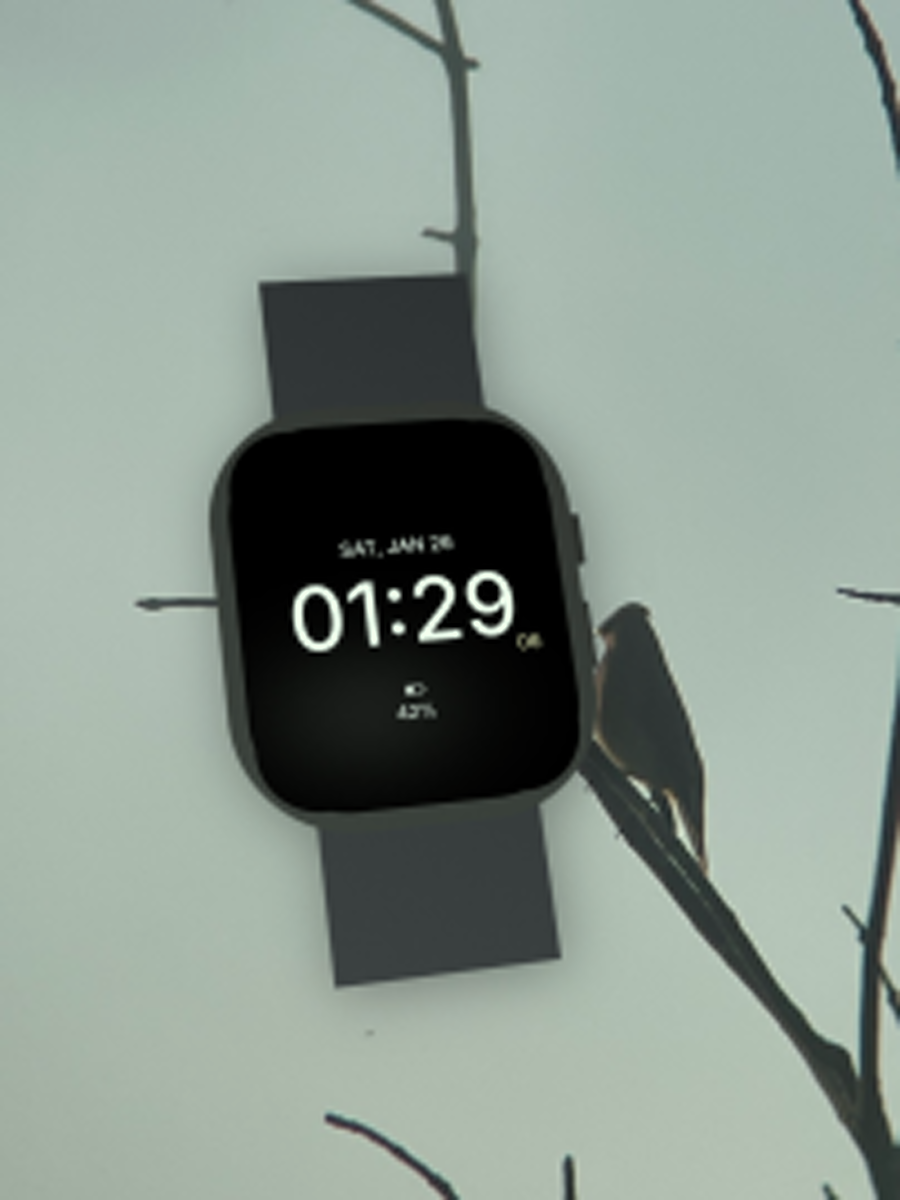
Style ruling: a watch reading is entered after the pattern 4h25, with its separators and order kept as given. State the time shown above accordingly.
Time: 1h29
